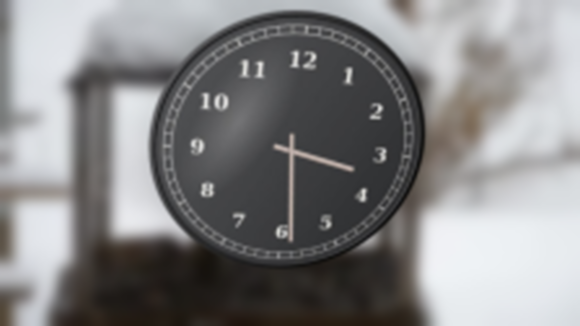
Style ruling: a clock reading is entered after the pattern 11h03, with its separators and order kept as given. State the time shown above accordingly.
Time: 3h29
